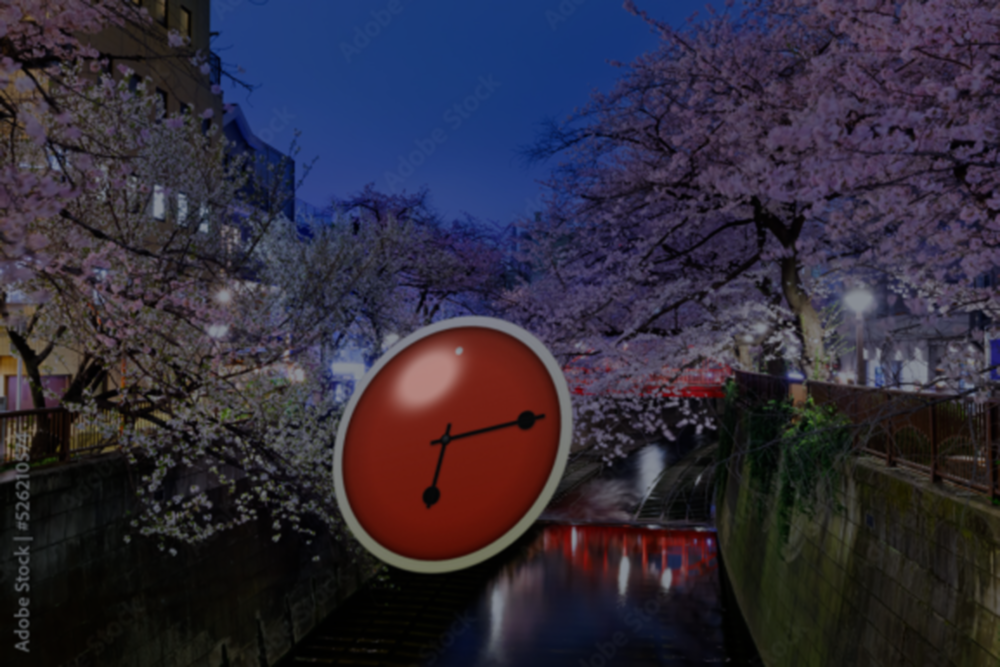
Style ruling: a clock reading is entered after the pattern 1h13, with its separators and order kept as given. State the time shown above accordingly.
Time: 6h13
